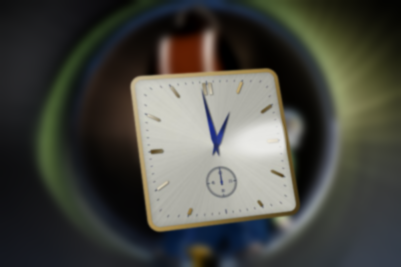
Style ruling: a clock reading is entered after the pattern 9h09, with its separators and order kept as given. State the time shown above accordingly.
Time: 12h59
